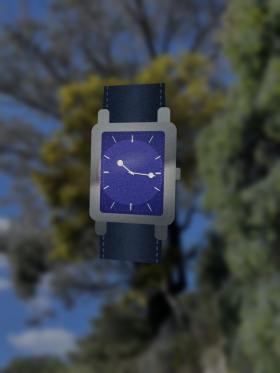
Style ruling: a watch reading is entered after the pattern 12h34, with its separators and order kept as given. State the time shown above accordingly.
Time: 10h16
